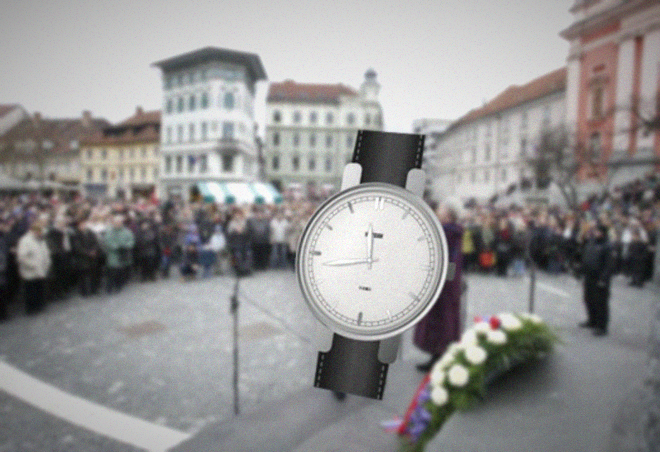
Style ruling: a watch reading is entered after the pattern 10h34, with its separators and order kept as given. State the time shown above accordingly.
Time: 11h43
